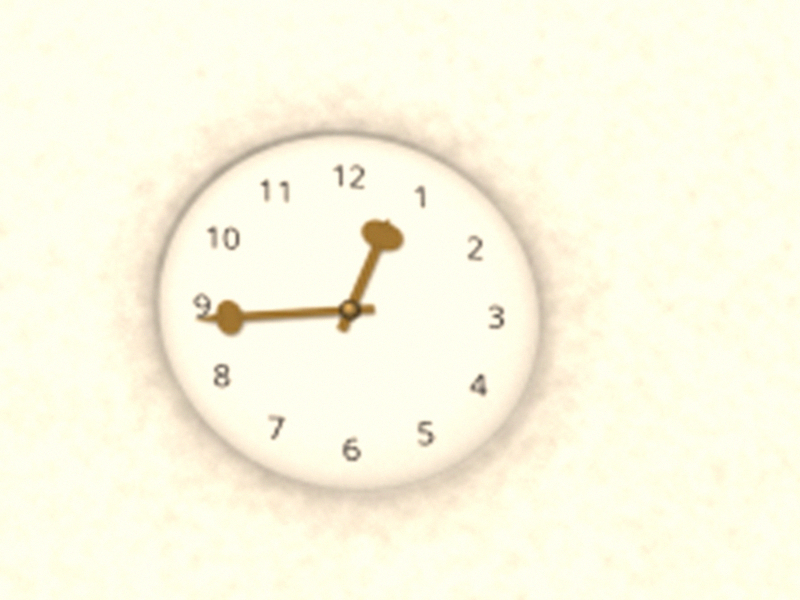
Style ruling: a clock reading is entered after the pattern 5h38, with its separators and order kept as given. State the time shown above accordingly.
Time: 12h44
